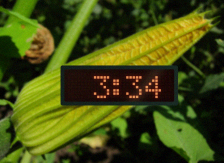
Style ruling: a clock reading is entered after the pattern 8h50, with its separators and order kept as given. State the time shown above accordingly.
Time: 3h34
